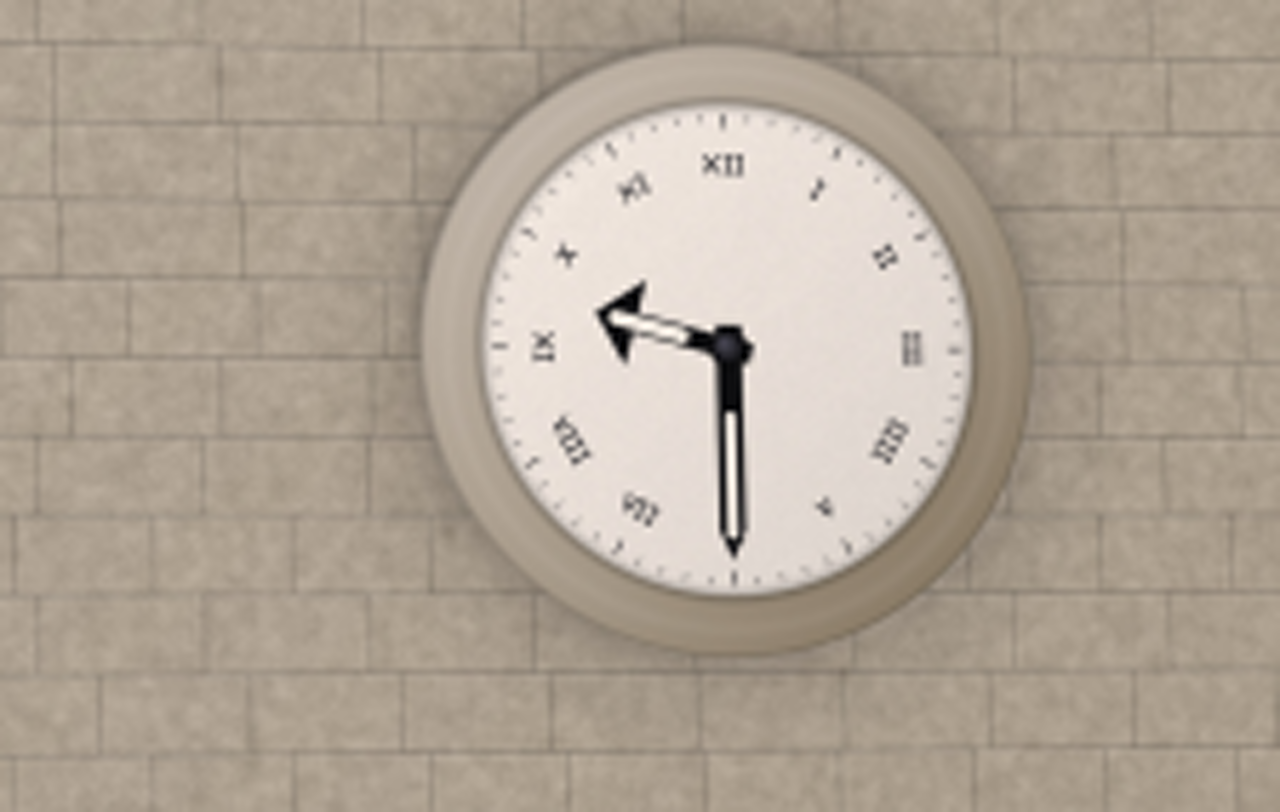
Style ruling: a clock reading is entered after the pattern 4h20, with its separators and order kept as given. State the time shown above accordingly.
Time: 9h30
